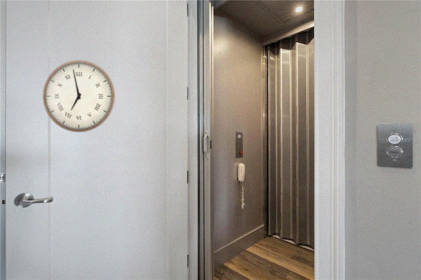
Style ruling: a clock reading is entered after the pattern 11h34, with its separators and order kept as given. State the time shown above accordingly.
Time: 6h58
